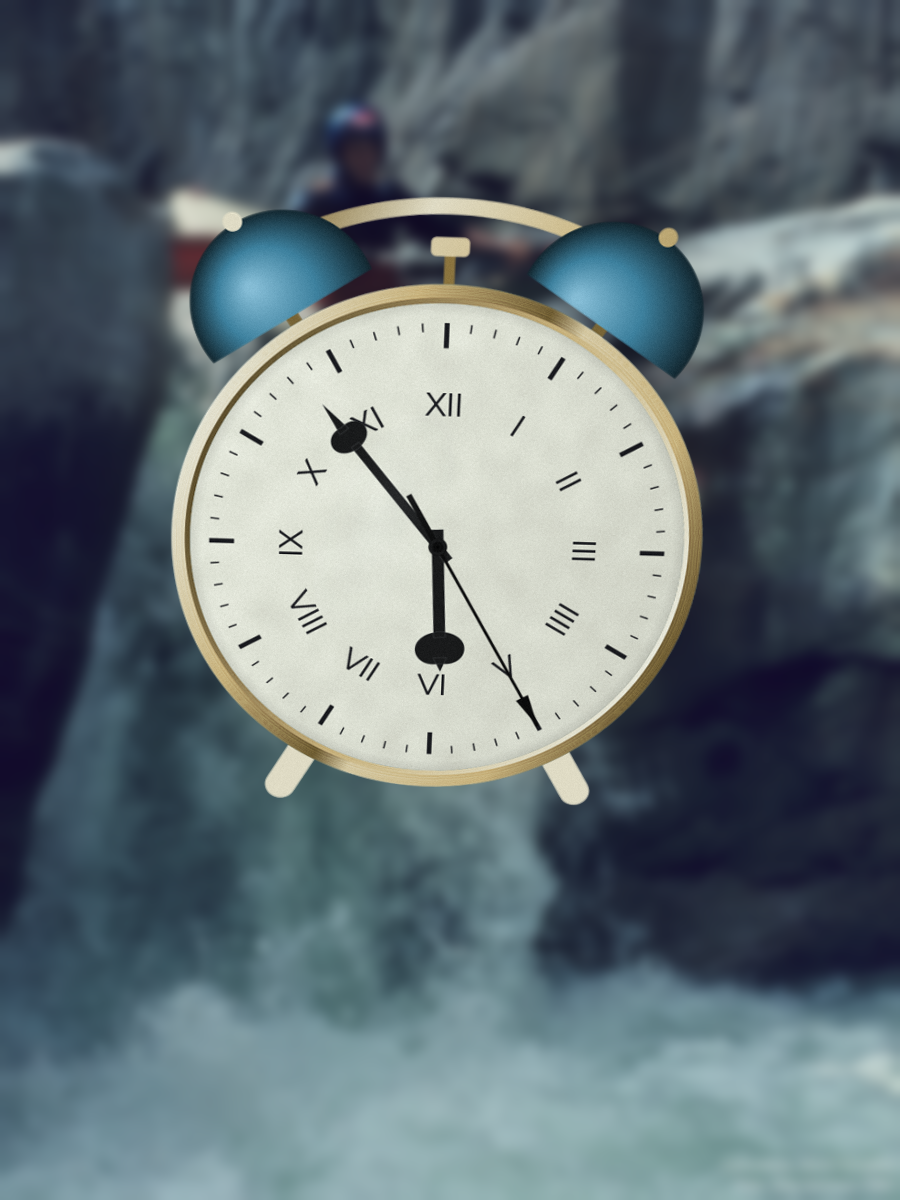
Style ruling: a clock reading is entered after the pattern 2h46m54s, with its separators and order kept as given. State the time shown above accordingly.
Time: 5h53m25s
